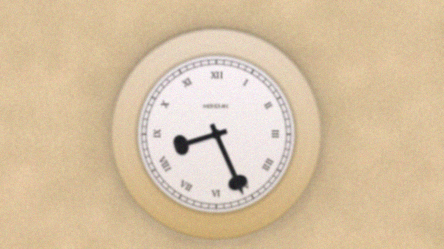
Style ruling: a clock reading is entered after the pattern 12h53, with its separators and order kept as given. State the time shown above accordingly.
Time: 8h26
